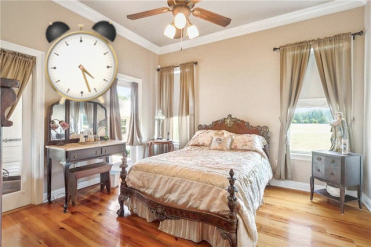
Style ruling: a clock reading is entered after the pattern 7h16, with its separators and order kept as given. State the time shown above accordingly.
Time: 4h27
